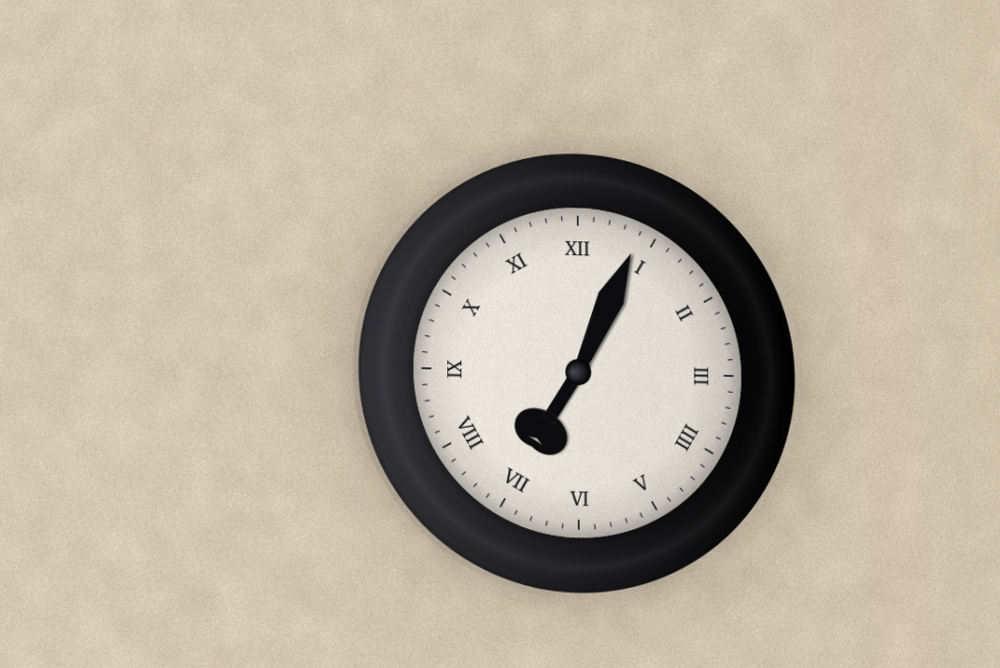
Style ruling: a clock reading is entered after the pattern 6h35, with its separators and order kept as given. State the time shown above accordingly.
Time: 7h04
